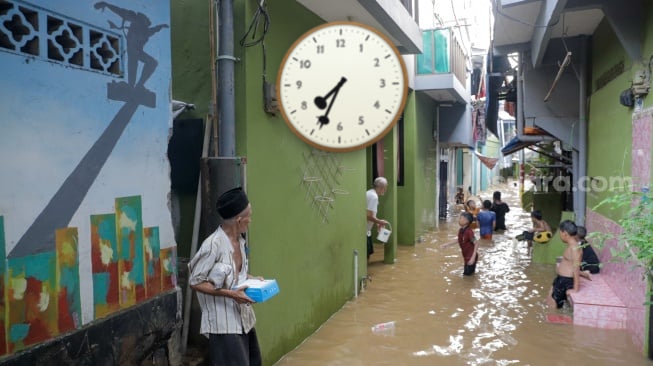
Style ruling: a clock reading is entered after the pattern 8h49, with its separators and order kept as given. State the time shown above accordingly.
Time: 7h34
